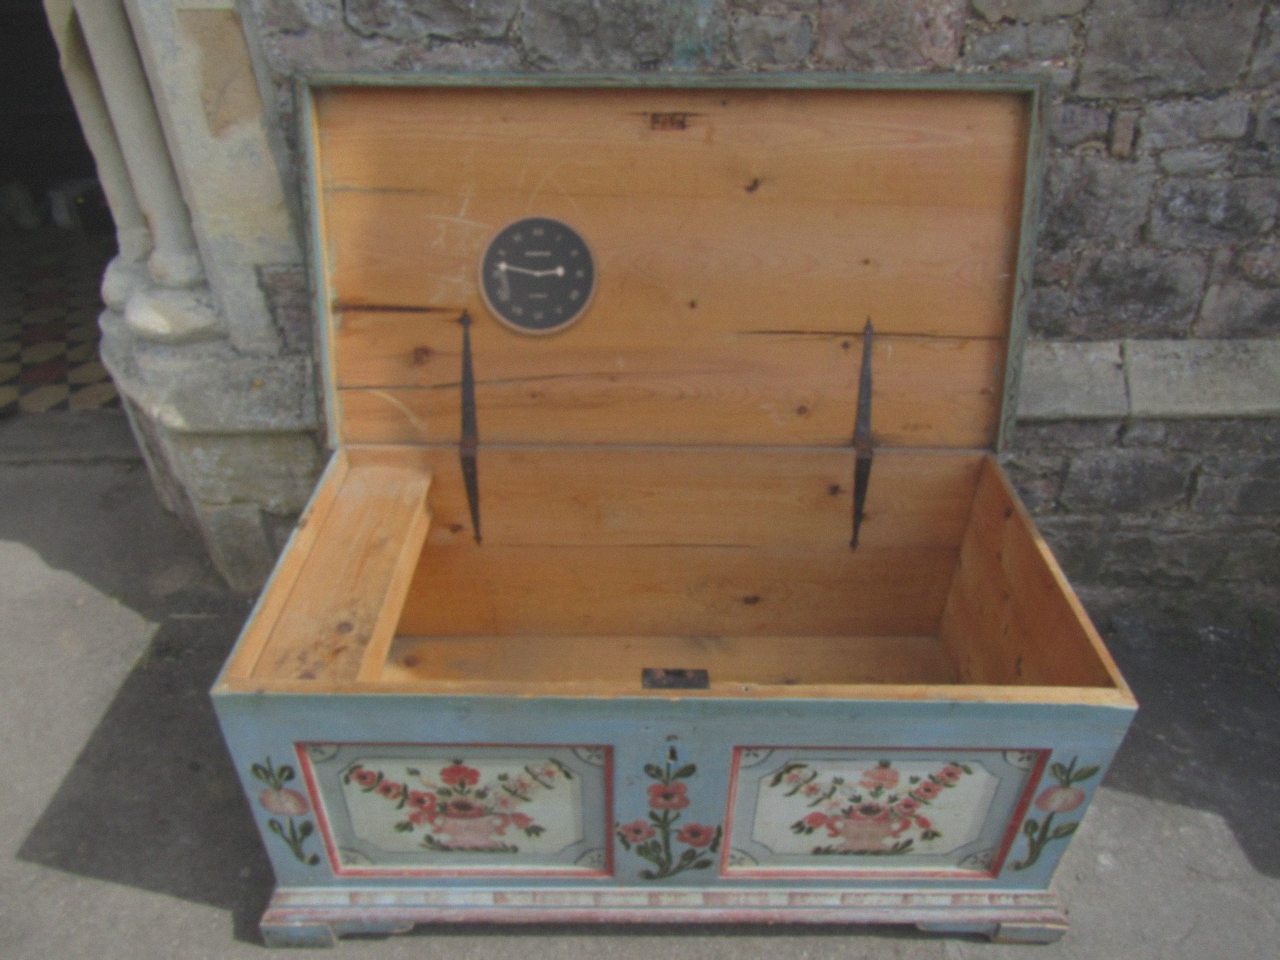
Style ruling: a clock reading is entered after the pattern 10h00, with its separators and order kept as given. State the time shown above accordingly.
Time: 2h47
